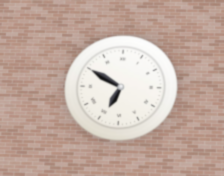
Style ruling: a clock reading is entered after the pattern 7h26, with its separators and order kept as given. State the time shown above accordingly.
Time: 6h50
